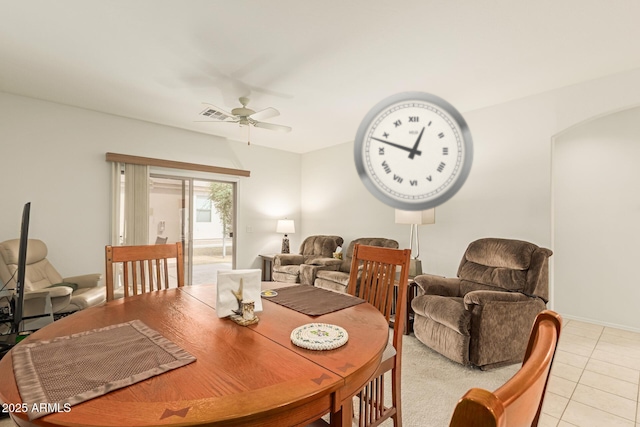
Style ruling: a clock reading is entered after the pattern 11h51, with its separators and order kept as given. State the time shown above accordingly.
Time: 12h48
